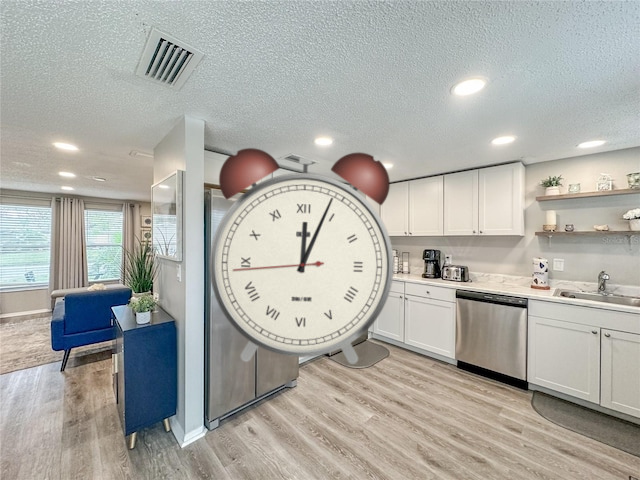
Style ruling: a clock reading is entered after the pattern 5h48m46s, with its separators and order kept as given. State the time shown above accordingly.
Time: 12h03m44s
